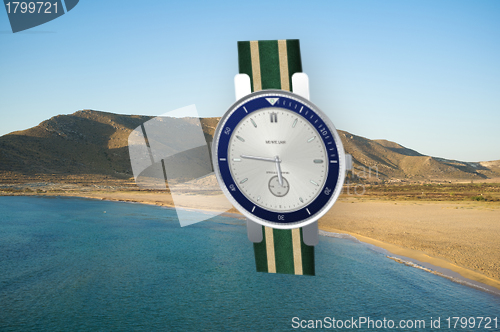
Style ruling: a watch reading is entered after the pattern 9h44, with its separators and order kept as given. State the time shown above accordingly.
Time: 5h46
